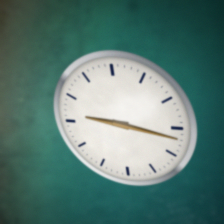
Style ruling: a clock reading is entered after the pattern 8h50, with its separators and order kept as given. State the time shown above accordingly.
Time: 9h17
